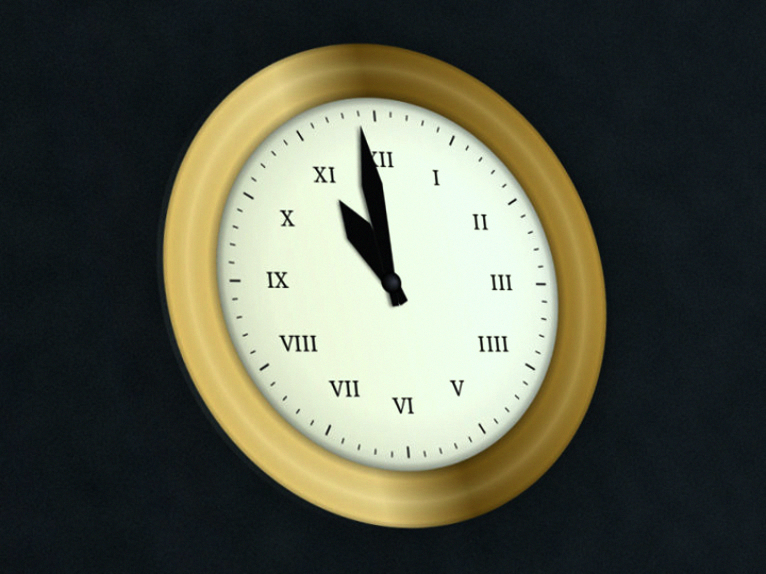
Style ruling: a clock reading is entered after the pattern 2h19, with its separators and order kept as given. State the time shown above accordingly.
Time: 10h59
